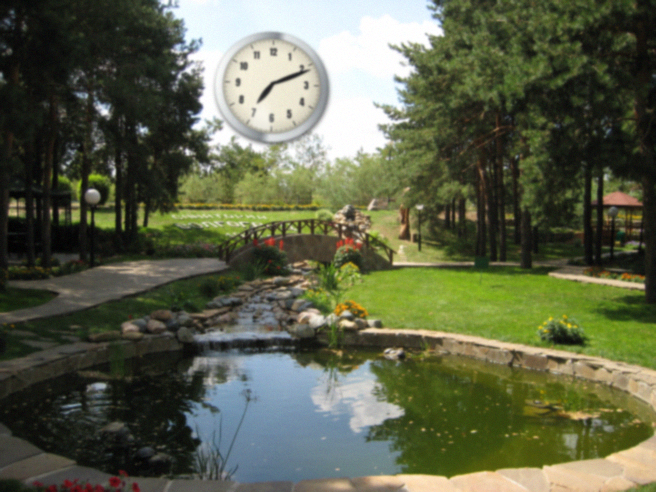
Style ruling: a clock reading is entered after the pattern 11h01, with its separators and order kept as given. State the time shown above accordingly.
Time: 7h11
